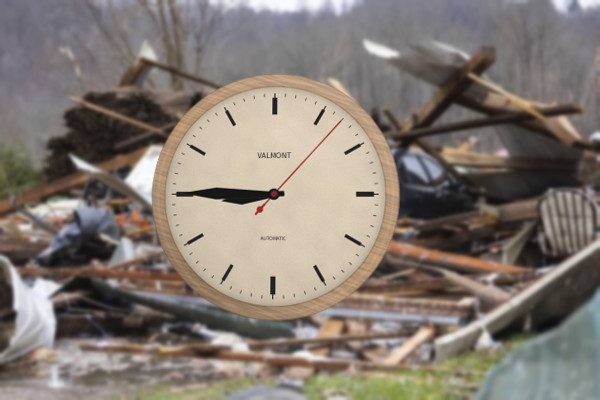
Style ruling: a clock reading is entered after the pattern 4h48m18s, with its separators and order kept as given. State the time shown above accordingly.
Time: 8h45m07s
